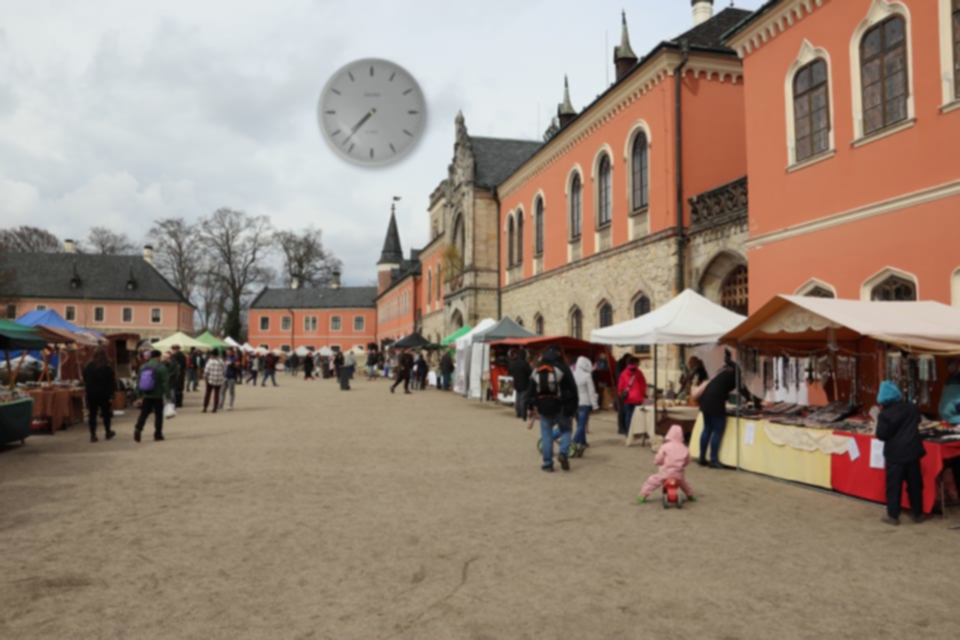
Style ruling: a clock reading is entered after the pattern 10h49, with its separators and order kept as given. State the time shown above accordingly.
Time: 7h37
